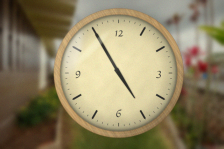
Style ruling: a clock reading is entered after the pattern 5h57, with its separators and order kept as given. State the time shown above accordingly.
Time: 4h55
